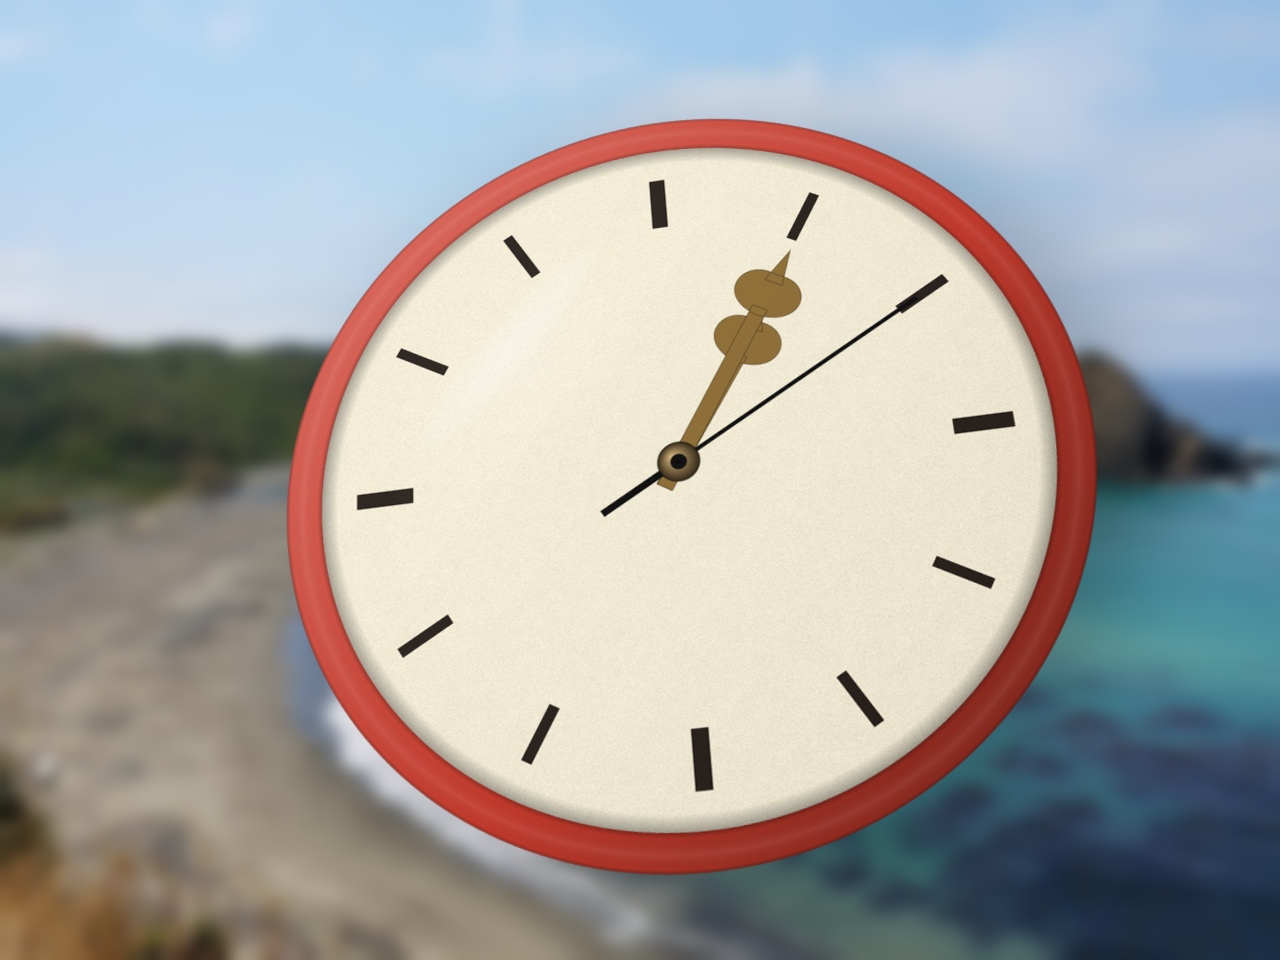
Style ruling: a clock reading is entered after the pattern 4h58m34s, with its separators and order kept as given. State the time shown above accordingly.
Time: 1h05m10s
